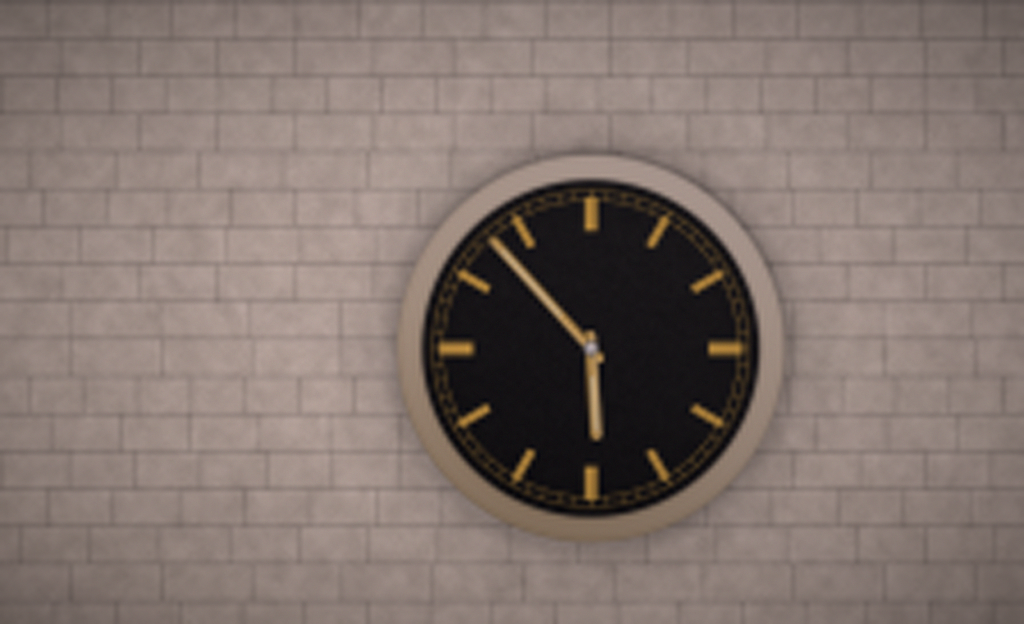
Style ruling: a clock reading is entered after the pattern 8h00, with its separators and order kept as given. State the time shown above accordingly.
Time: 5h53
